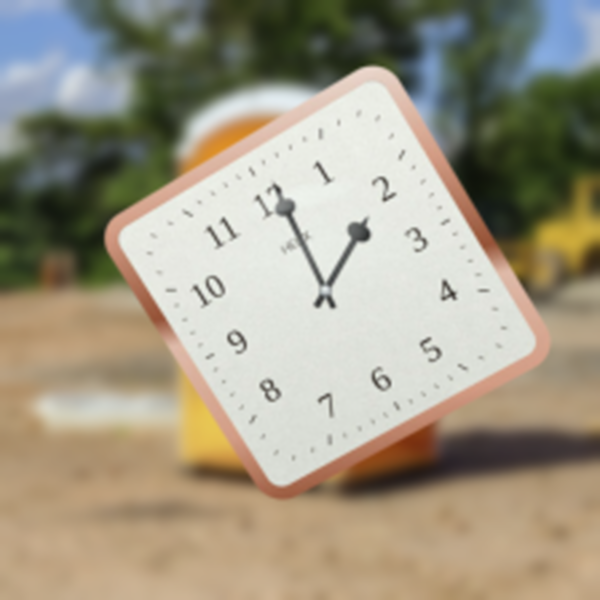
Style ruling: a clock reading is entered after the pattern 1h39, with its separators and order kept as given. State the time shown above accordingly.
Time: 2h01
